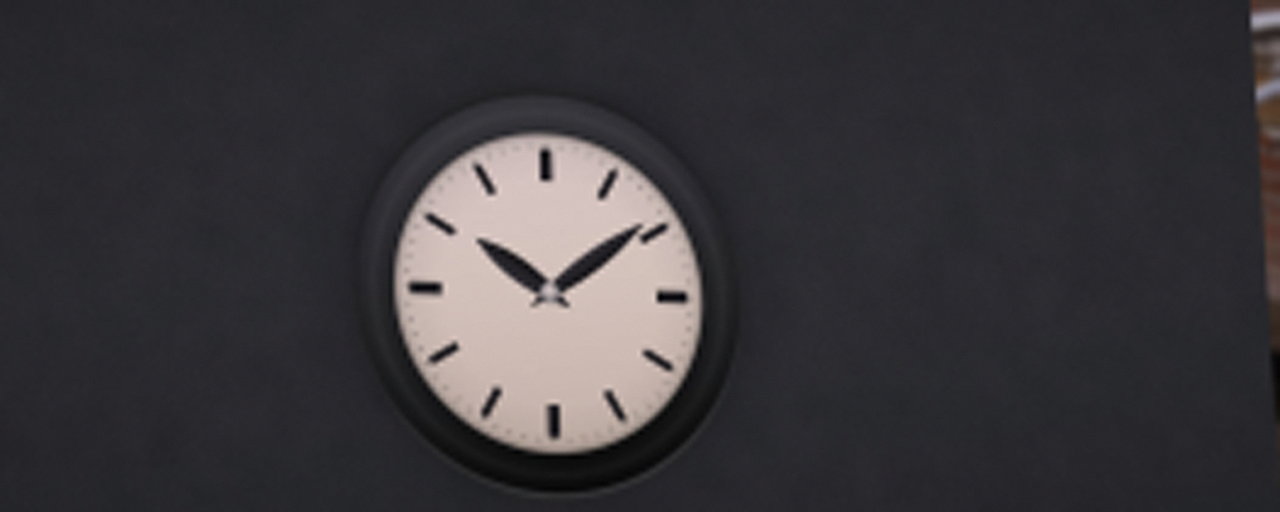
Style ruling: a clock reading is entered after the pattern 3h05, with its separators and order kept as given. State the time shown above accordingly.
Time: 10h09
